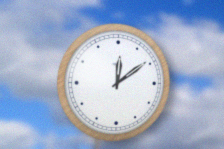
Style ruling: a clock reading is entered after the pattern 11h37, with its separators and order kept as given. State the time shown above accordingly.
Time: 12h09
